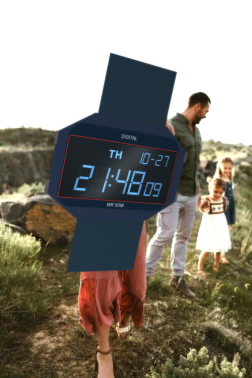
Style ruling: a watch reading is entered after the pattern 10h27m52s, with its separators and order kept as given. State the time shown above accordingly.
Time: 21h48m09s
